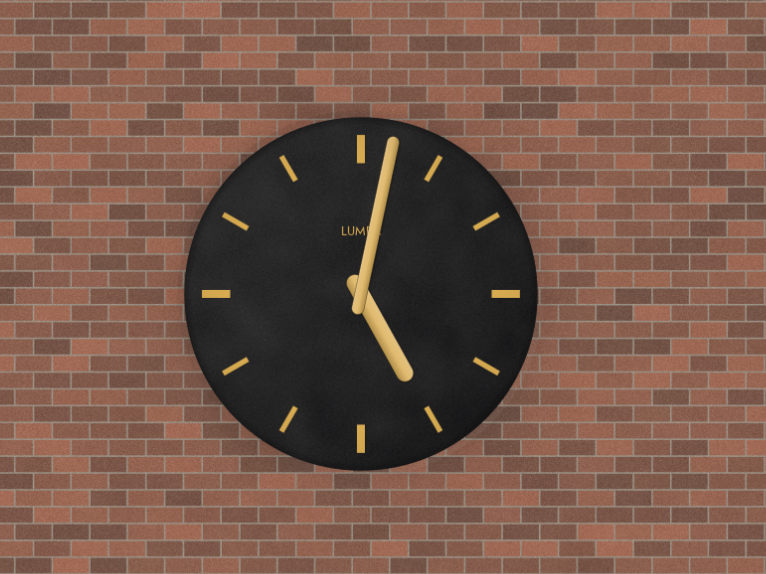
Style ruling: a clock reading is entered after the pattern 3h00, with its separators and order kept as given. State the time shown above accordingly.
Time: 5h02
